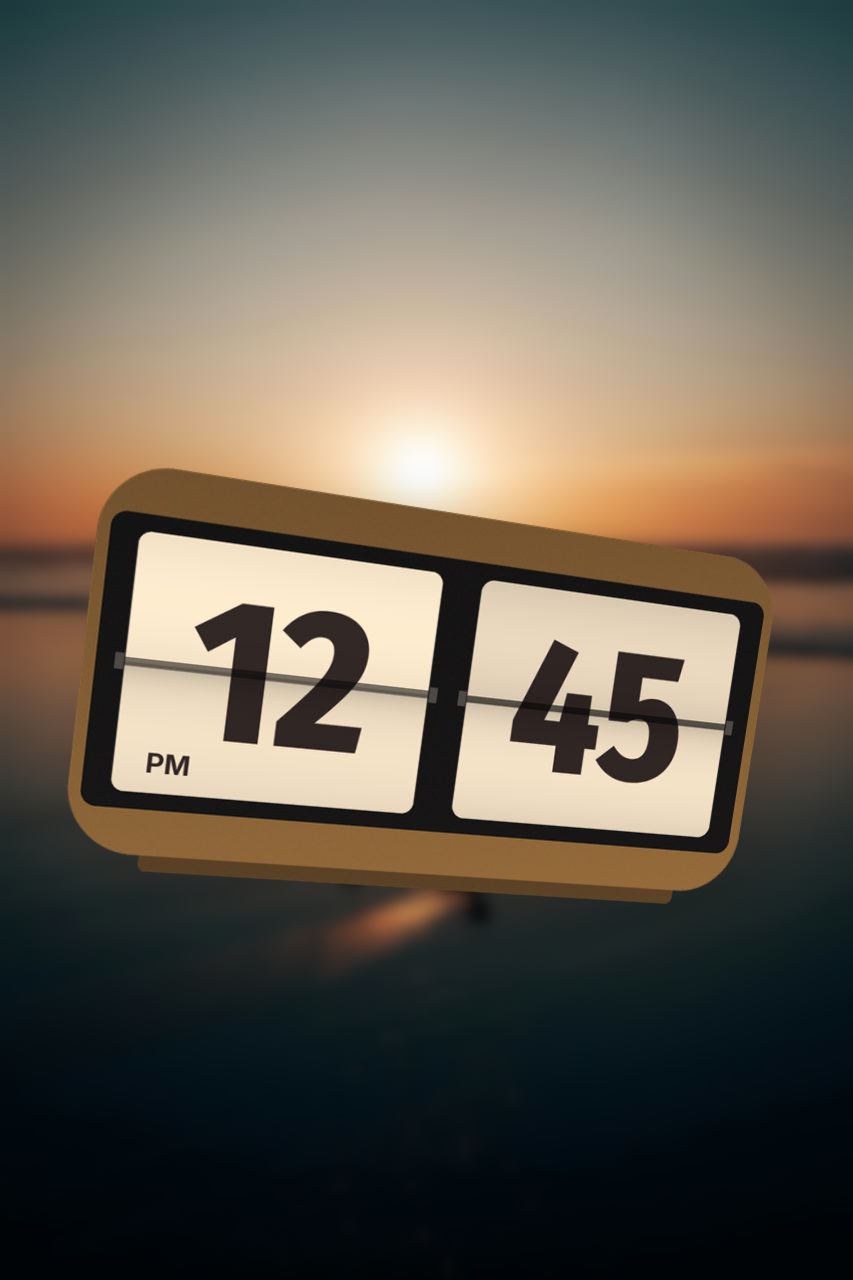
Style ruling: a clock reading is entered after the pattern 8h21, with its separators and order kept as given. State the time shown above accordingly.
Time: 12h45
